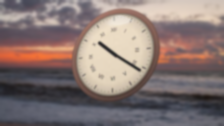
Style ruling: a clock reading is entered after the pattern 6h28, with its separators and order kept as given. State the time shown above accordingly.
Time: 10h21
